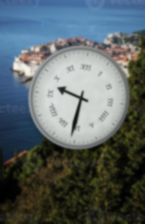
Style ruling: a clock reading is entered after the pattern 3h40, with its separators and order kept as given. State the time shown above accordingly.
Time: 9h31
